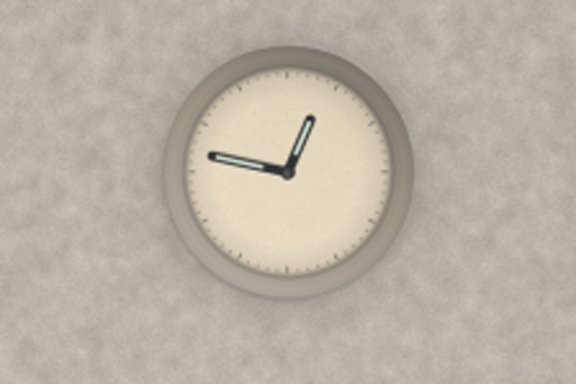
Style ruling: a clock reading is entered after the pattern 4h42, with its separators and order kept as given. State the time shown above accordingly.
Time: 12h47
